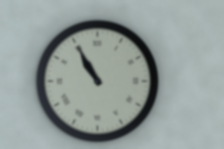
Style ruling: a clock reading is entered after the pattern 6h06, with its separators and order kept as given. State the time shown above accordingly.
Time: 10h55
